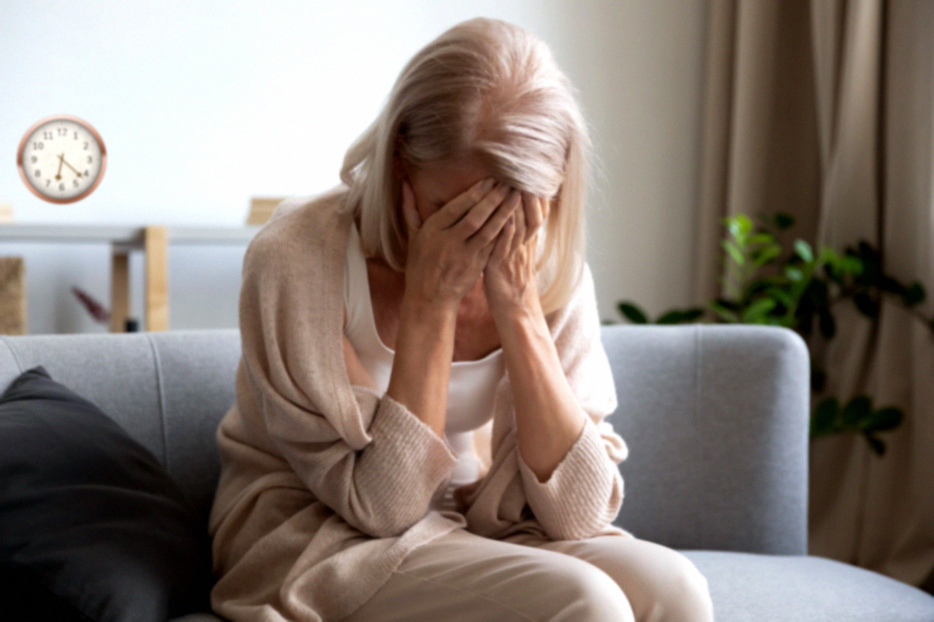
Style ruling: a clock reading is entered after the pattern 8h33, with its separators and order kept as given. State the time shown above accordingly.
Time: 6h22
